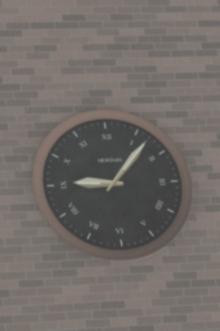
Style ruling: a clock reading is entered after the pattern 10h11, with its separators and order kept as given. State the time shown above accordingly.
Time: 9h07
